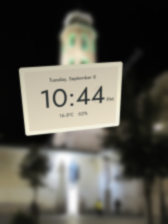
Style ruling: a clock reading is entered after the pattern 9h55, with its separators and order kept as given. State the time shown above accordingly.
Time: 10h44
